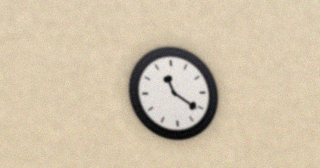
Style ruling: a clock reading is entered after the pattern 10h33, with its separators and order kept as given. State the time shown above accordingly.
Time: 11h21
